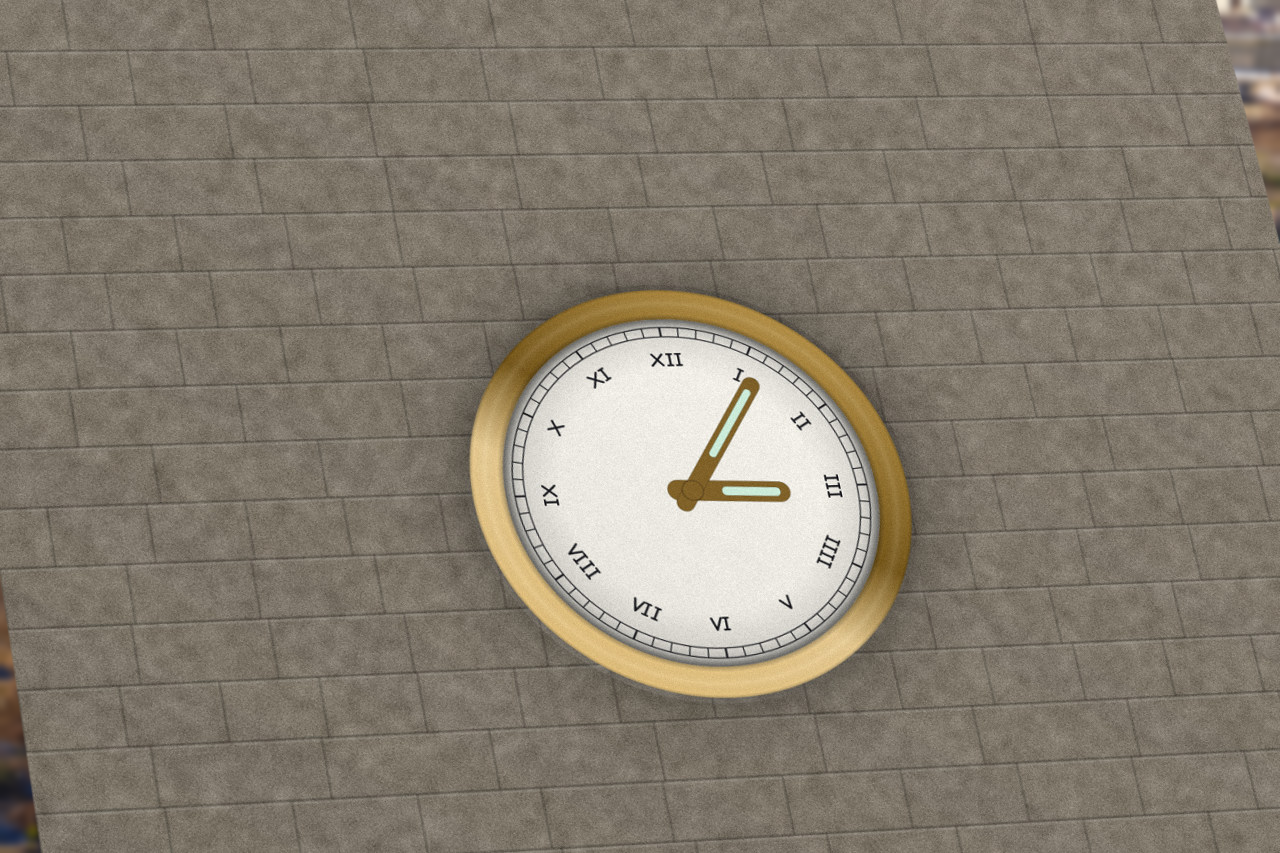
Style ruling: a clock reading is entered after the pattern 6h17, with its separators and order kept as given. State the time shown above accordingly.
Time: 3h06
